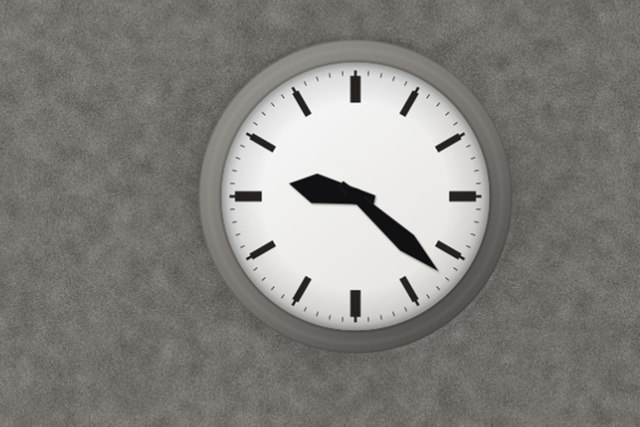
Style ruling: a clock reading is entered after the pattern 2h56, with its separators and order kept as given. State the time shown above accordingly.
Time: 9h22
